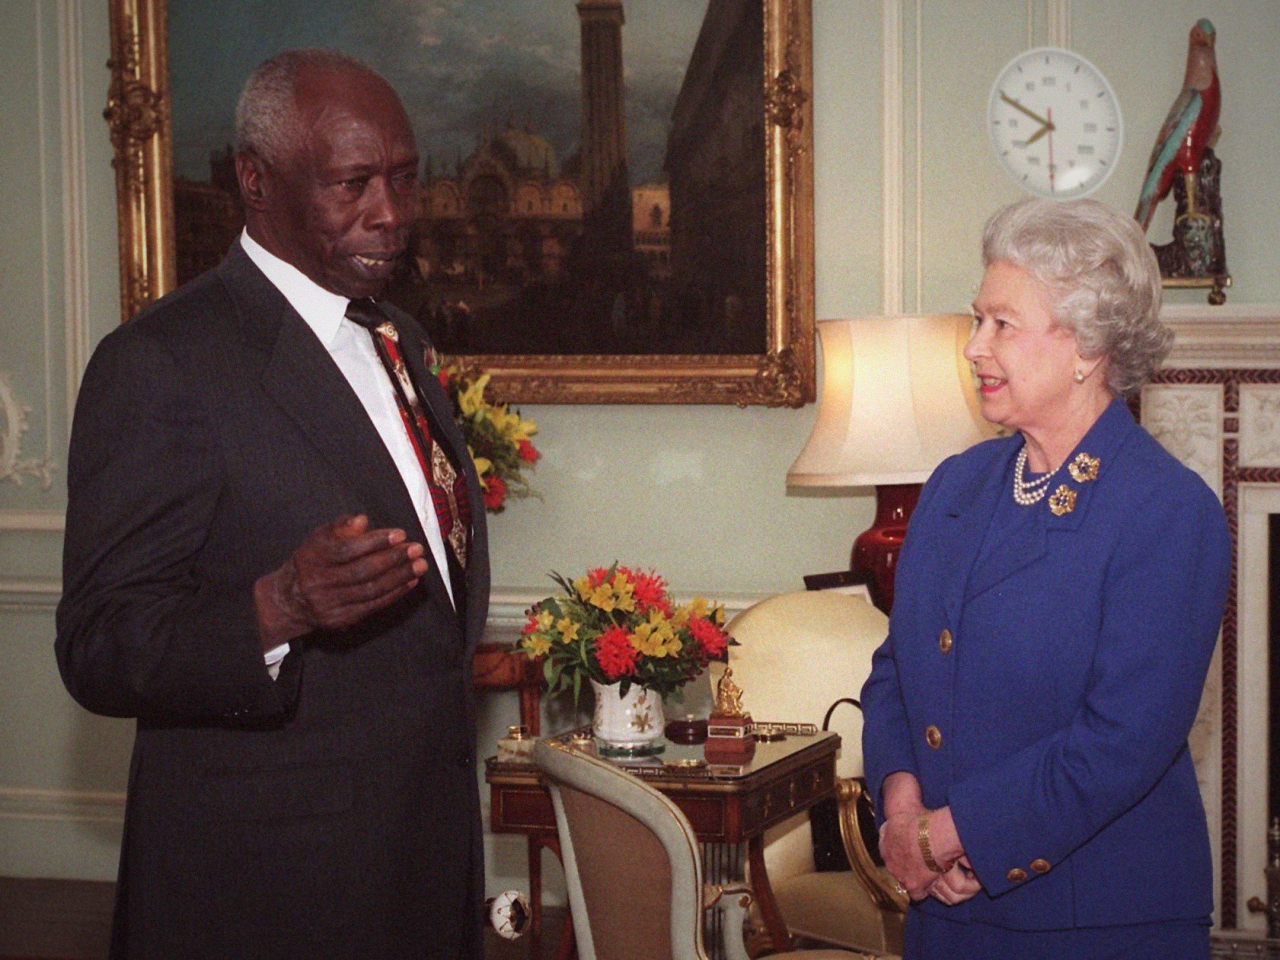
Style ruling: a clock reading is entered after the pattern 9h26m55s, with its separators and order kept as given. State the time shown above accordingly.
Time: 7h49m30s
